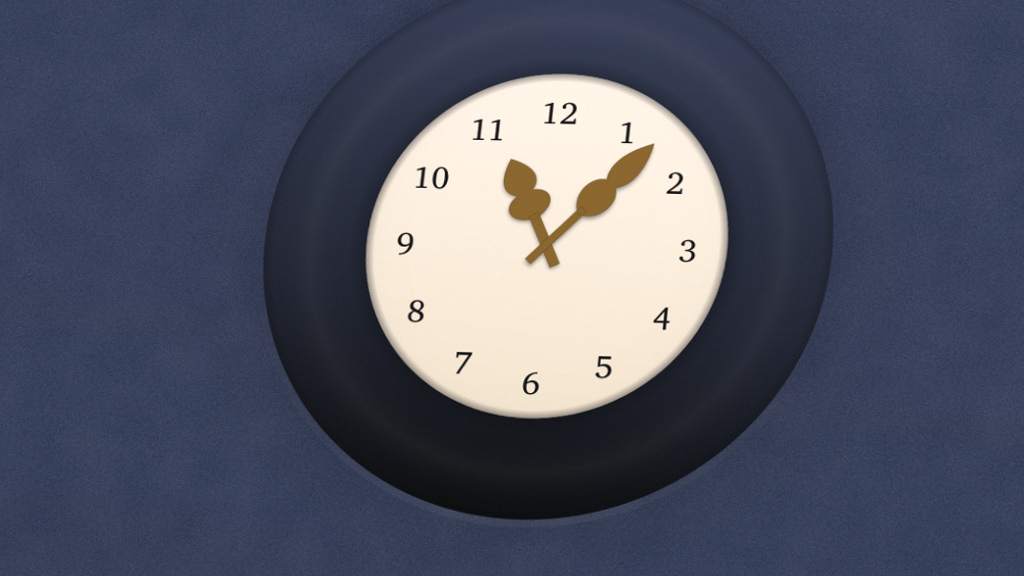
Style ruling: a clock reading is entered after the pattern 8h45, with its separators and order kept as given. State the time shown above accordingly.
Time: 11h07
